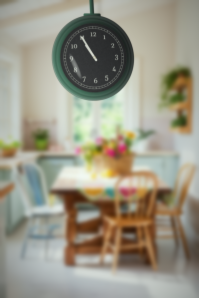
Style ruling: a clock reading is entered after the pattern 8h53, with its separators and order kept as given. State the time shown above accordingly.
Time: 10h55
